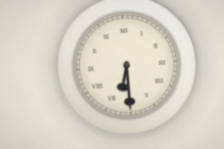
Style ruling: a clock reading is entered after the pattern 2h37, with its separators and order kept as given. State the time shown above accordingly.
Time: 6h30
